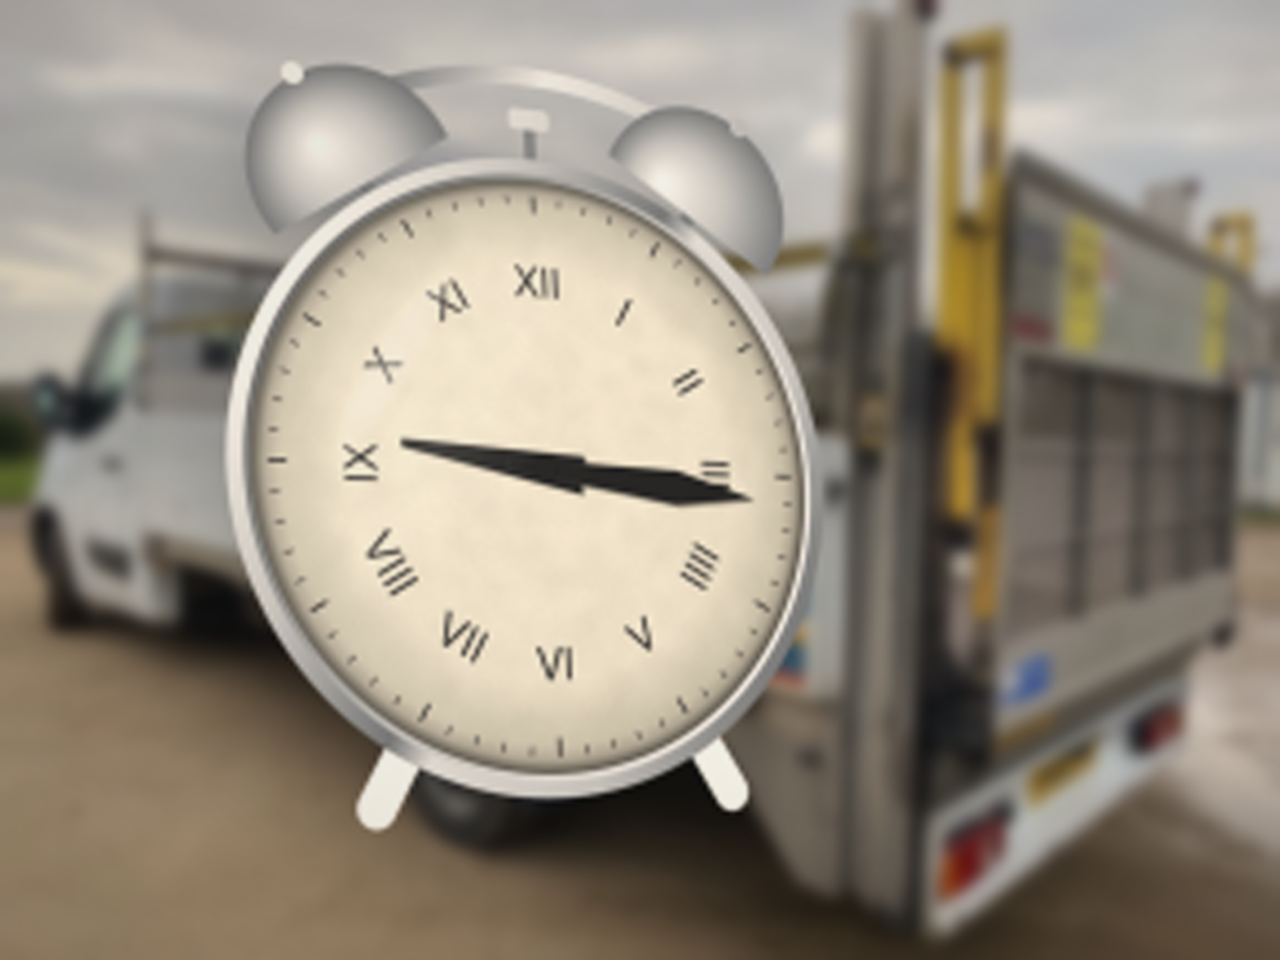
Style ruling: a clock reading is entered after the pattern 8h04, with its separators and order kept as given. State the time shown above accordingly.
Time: 9h16
